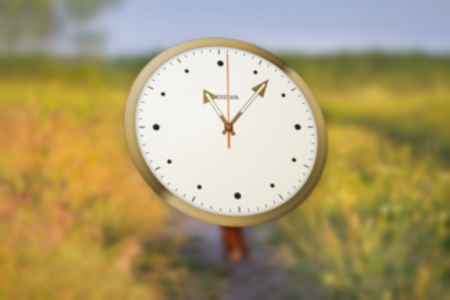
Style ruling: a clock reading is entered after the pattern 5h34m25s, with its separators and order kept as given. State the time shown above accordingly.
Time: 11h07m01s
